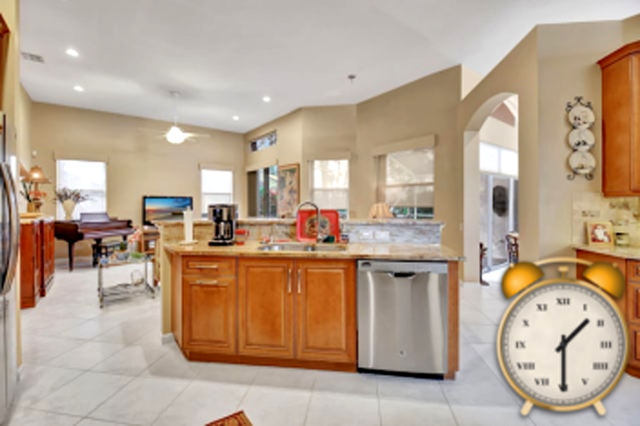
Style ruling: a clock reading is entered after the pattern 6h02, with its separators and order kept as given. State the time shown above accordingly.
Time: 1h30
